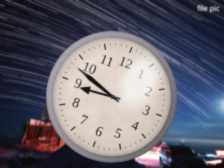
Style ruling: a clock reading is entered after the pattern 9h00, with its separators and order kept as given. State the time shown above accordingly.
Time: 8h48
